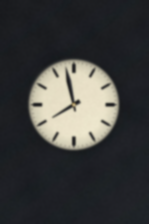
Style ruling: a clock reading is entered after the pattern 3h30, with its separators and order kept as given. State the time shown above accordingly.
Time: 7h58
